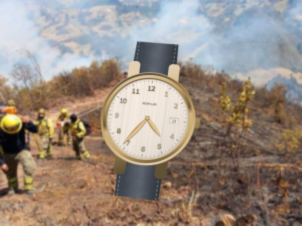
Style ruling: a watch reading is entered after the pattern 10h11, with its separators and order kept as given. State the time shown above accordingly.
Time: 4h36
